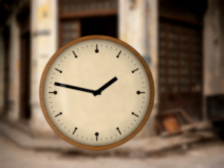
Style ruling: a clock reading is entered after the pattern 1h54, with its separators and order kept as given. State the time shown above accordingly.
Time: 1h47
